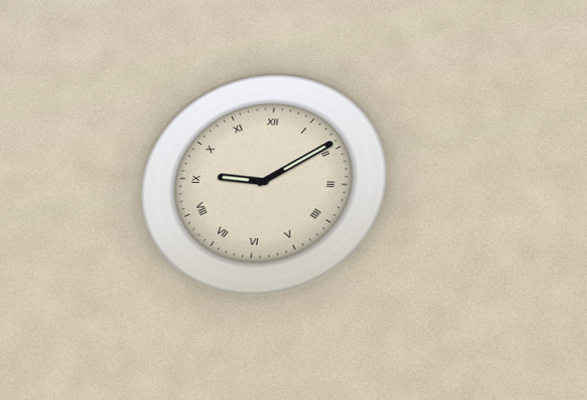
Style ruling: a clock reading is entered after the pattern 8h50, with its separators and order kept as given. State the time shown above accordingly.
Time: 9h09
